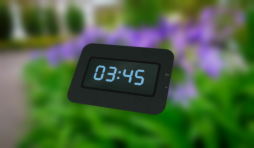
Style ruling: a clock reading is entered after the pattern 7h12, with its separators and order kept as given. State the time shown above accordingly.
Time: 3h45
